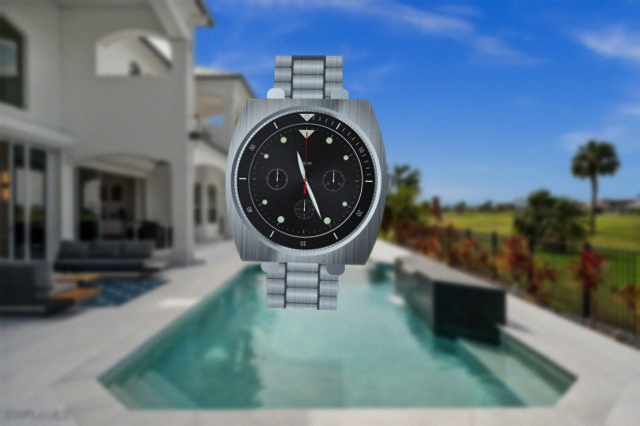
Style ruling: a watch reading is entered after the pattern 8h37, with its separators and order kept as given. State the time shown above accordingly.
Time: 11h26
